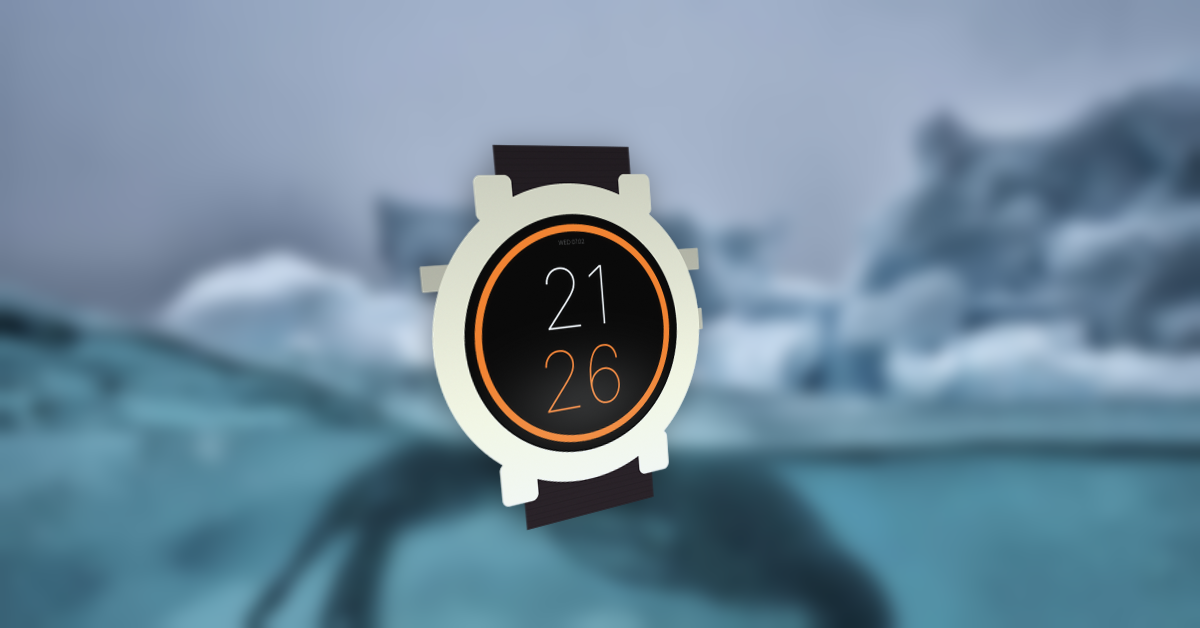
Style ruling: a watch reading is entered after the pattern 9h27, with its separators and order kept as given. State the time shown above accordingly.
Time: 21h26
